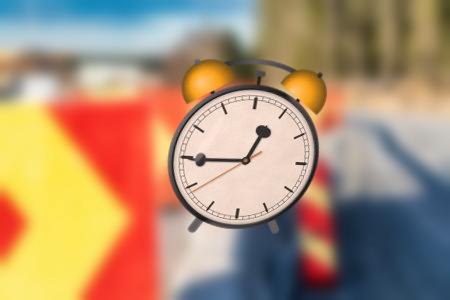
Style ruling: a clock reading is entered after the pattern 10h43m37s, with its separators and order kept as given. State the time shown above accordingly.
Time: 12h44m39s
